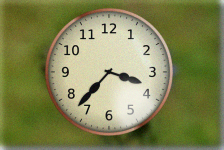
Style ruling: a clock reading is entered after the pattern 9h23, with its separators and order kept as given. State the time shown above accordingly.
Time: 3h37
